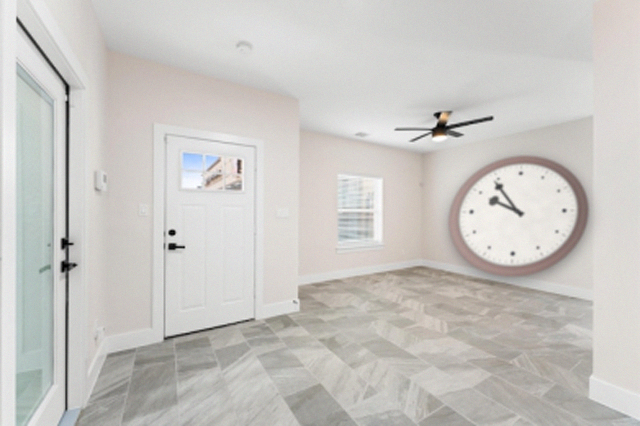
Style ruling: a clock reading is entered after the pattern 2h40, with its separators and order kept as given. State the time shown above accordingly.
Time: 9h54
